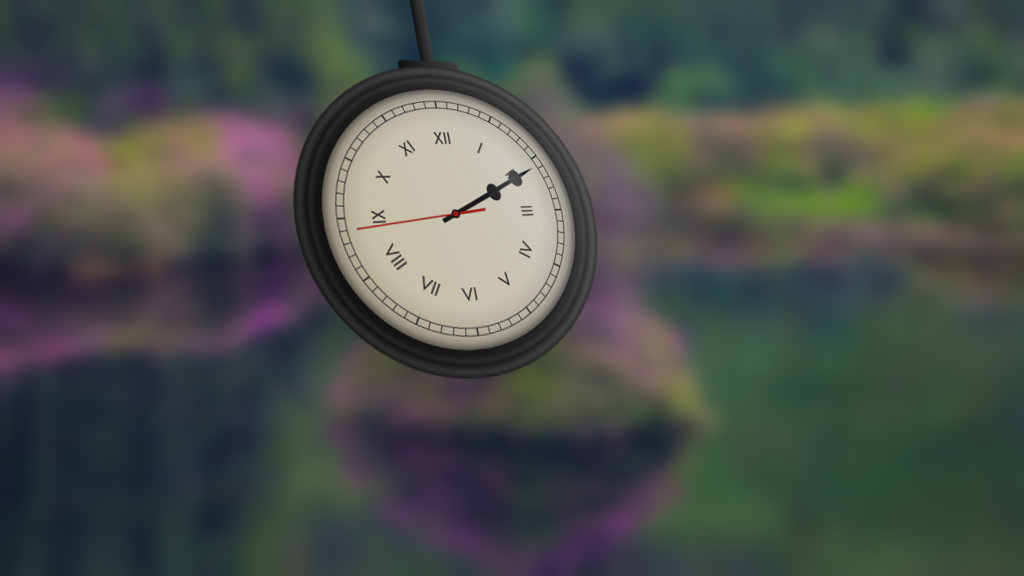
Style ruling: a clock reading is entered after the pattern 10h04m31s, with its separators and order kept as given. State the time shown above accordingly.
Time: 2h10m44s
